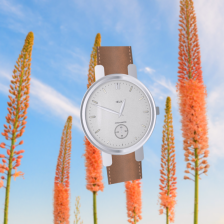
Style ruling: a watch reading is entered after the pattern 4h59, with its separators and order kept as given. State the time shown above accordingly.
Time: 12h49
